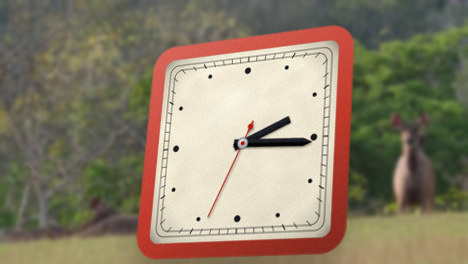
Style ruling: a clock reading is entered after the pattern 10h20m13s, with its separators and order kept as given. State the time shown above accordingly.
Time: 2h15m34s
